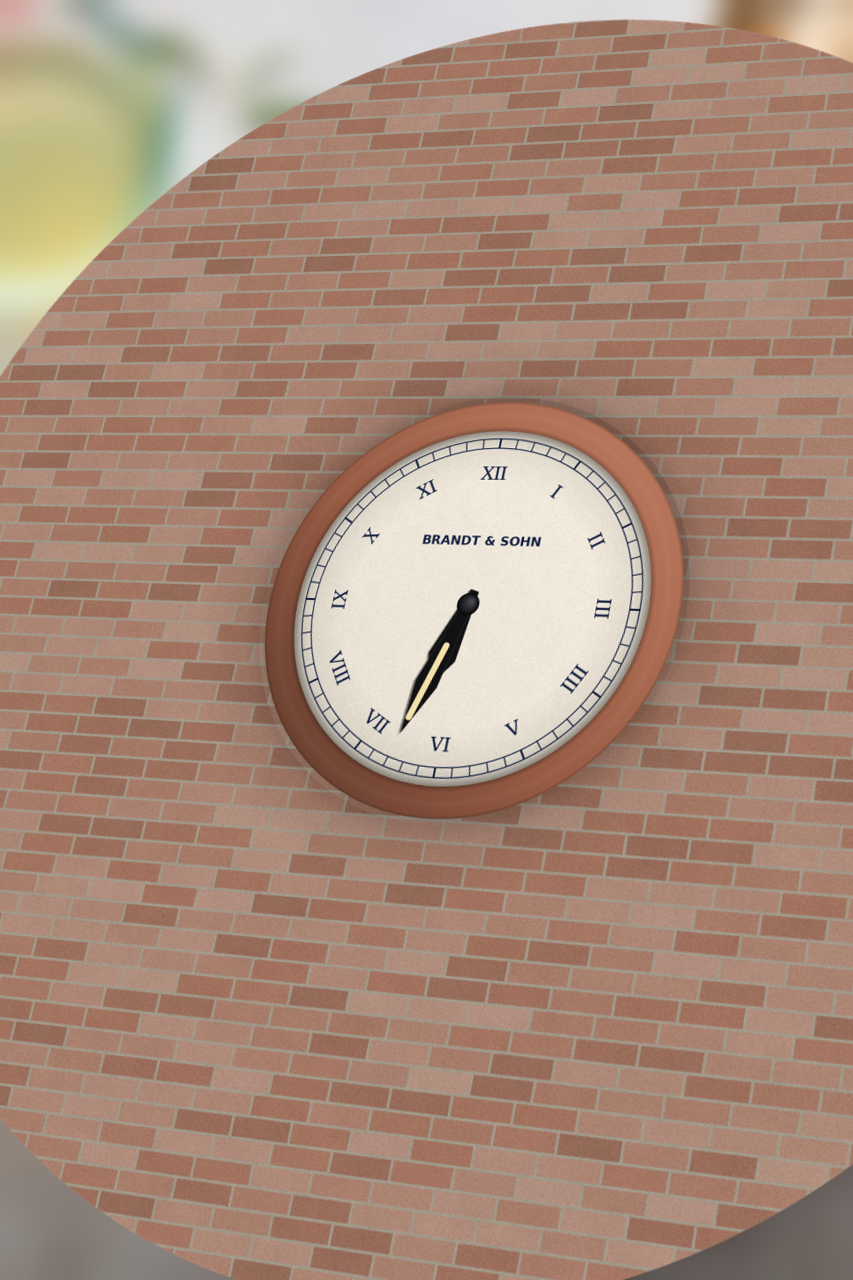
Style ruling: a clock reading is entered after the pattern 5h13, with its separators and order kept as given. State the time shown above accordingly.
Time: 6h33
